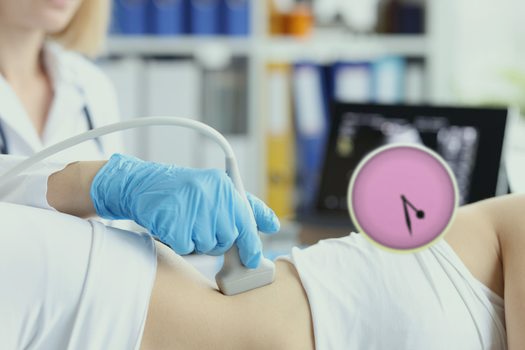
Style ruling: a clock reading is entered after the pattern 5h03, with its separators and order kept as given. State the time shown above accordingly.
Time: 4h28
